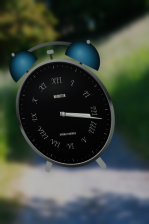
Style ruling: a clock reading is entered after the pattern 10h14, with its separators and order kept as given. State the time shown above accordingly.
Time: 3h17
